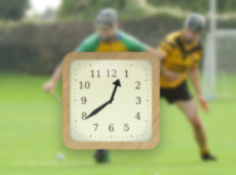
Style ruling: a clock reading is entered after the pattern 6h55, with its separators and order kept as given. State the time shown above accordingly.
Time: 12h39
